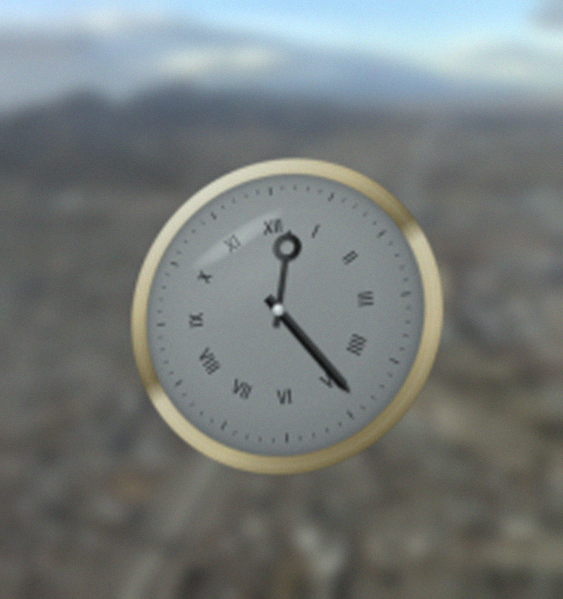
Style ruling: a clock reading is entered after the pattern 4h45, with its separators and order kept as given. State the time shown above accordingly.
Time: 12h24
